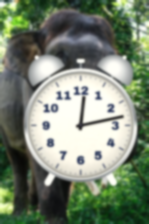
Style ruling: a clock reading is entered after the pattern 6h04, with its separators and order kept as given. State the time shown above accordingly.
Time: 12h13
